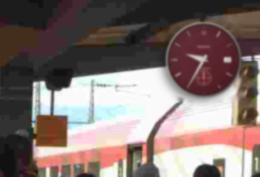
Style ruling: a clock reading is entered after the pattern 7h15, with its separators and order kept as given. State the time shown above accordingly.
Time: 9h35
